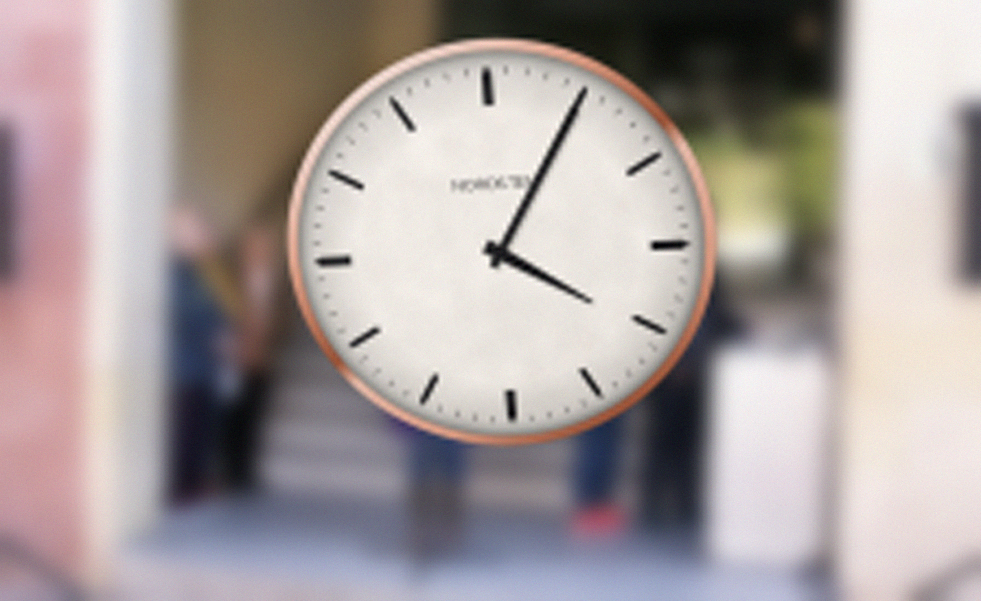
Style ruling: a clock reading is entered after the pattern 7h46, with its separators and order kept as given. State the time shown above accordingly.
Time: 4h05
